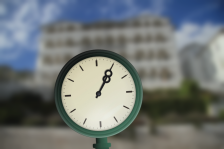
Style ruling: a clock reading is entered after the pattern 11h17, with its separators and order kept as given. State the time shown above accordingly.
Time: 1h05
